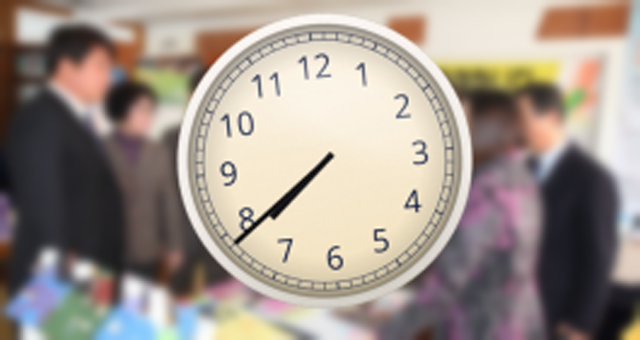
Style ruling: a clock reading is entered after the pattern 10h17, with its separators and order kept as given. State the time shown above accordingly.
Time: 7h39
